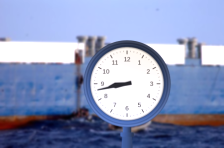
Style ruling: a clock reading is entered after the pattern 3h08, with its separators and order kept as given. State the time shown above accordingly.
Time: 8h43
